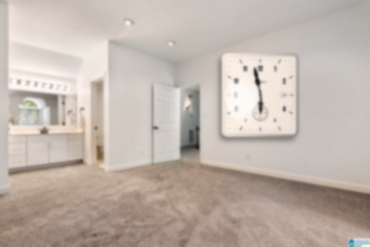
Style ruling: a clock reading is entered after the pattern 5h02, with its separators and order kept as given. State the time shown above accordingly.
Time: 5h58
